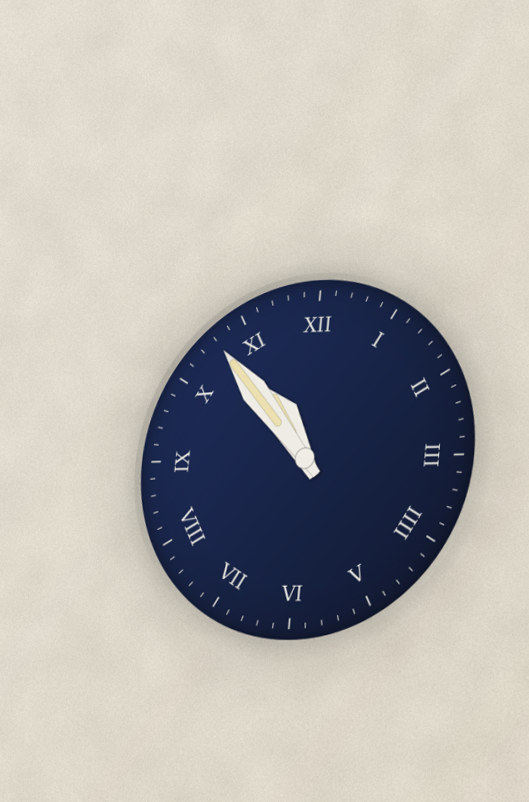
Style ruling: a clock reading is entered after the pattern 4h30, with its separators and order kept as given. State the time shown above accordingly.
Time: 10h53
